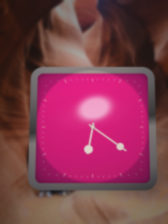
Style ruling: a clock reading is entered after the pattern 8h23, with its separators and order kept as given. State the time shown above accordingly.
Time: 6h21
